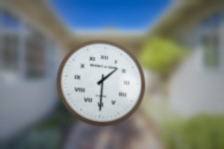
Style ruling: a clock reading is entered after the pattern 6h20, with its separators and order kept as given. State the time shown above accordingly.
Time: 1h30
